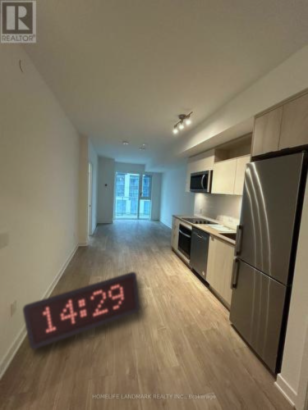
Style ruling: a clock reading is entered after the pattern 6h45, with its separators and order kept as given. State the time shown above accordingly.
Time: 14h29
